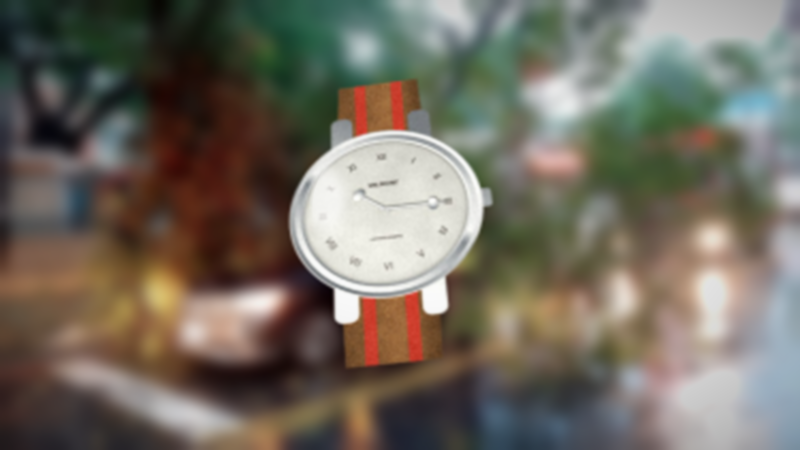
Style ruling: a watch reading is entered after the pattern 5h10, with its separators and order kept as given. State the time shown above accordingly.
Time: 10h15
